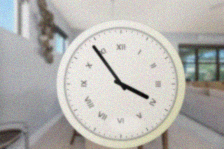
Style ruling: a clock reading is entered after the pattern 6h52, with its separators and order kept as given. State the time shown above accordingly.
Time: 3h54
